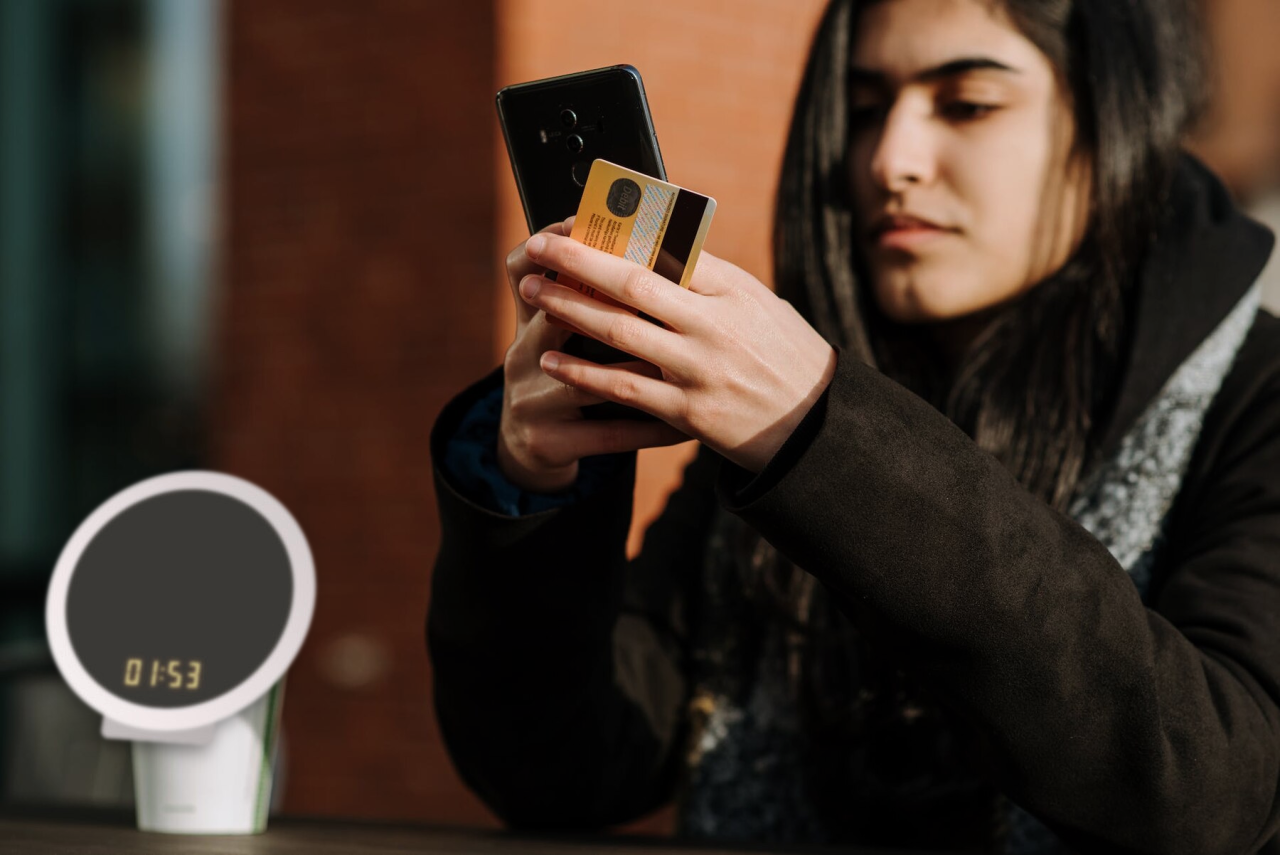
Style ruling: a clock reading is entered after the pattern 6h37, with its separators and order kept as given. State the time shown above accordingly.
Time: 1h53
